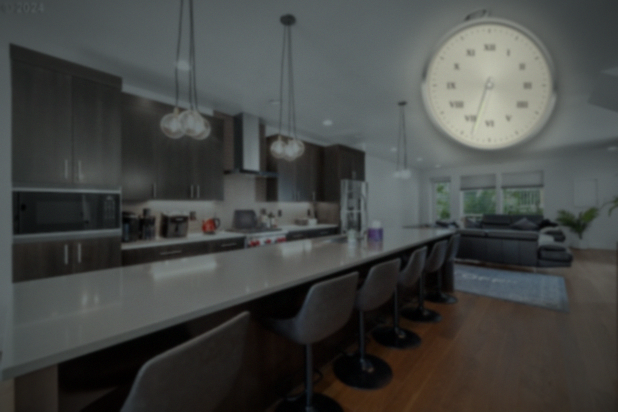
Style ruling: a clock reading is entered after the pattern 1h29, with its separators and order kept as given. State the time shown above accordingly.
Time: 6h33
